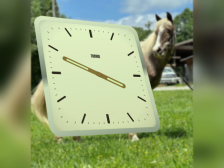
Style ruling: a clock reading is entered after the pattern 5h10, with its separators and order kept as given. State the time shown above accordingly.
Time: 3h49
